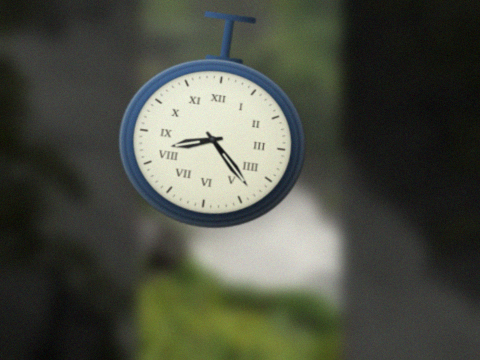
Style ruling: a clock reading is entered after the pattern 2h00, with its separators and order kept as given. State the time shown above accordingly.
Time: 8h23
